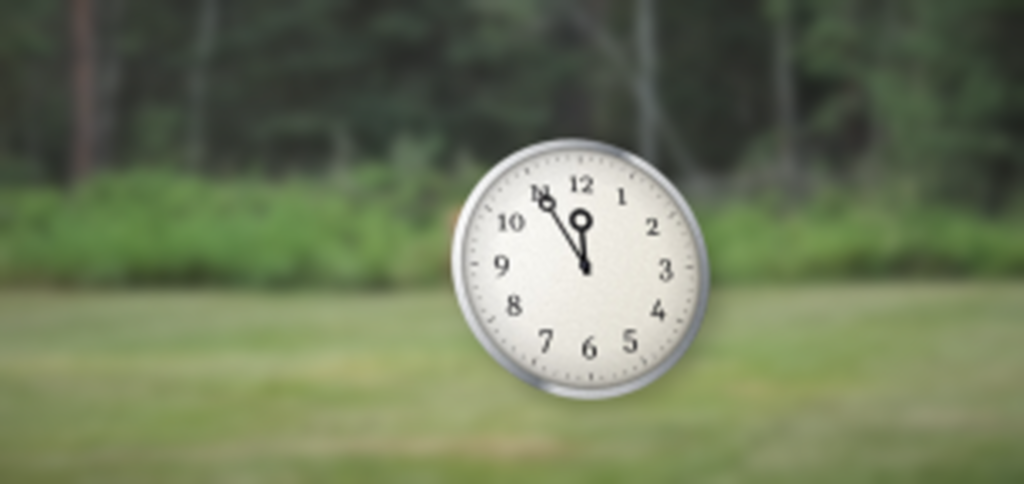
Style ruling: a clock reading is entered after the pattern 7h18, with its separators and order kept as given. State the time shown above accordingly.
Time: 11h55
